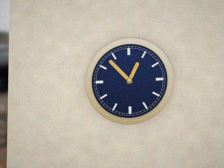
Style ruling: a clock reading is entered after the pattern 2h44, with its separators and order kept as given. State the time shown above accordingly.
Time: 12h53
